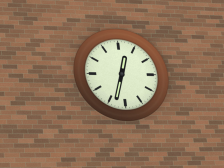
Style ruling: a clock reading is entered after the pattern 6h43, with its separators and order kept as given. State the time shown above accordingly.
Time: 12h33
